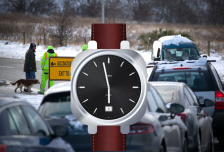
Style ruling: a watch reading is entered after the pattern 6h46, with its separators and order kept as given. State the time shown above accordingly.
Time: 5h58
